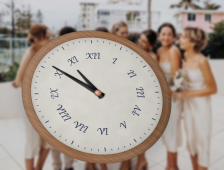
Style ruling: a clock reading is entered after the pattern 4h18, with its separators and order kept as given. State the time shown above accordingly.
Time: 10h51
